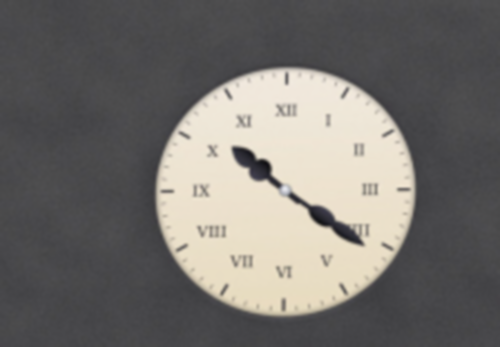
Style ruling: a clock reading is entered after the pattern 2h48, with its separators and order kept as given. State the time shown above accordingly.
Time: 10h21
